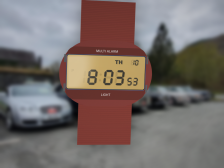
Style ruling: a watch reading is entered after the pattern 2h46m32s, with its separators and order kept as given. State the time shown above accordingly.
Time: 8h03m53s
